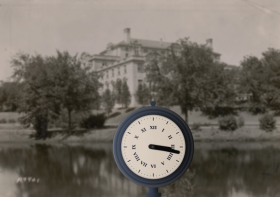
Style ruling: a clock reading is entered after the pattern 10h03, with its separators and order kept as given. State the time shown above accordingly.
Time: 3h17
